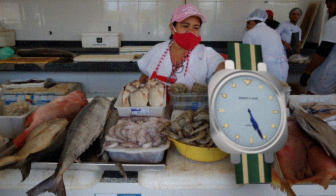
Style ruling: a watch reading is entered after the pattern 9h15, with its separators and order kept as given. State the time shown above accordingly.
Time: 5h26
